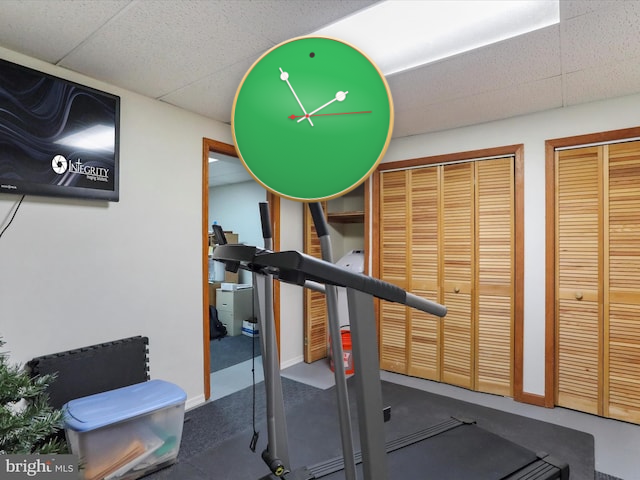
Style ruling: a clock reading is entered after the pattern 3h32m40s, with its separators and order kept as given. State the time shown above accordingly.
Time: 1h54m14s
